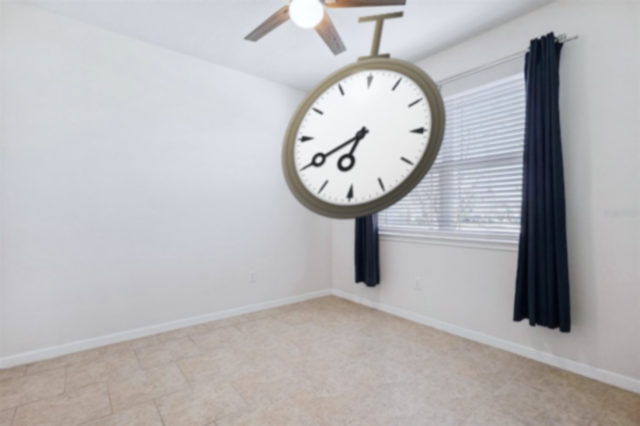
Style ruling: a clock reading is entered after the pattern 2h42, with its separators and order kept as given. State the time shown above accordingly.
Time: 6h40
